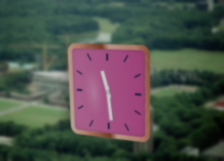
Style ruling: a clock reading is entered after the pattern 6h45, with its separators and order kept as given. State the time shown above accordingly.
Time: 11h29
